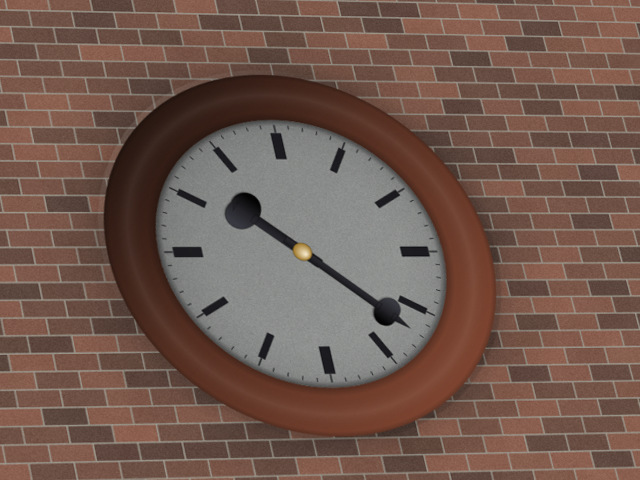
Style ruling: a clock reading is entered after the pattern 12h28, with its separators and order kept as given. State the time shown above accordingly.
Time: 10h22
